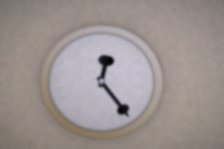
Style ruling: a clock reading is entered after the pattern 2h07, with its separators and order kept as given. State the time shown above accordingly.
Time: 12h24
